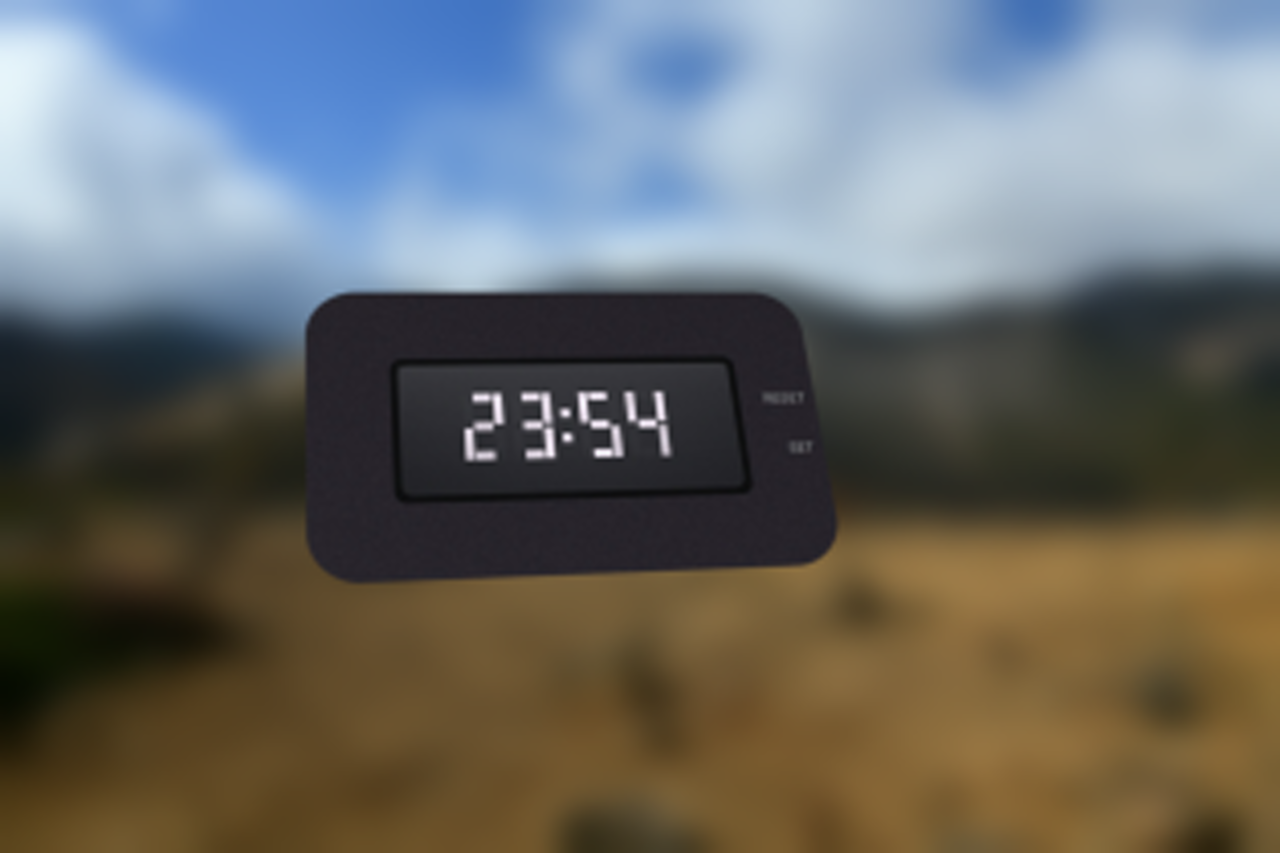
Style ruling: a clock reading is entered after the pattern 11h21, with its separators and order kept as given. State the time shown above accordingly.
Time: 23h54
